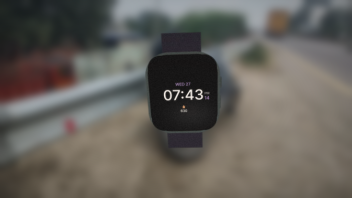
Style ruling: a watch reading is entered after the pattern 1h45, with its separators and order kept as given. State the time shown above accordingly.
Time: 7h43
